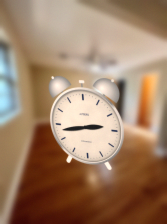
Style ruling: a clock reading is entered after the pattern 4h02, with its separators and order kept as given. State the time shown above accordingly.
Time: 2h43
